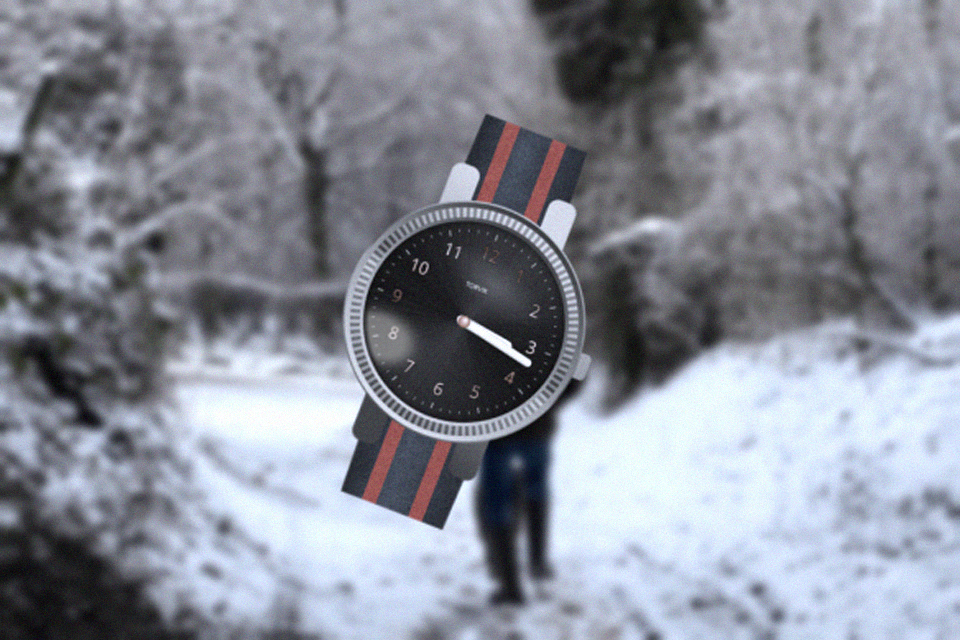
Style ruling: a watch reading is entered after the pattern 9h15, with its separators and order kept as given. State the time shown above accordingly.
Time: 3h17
